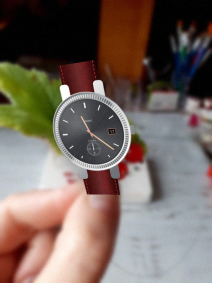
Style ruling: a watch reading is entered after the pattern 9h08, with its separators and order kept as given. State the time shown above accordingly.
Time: 11h22
